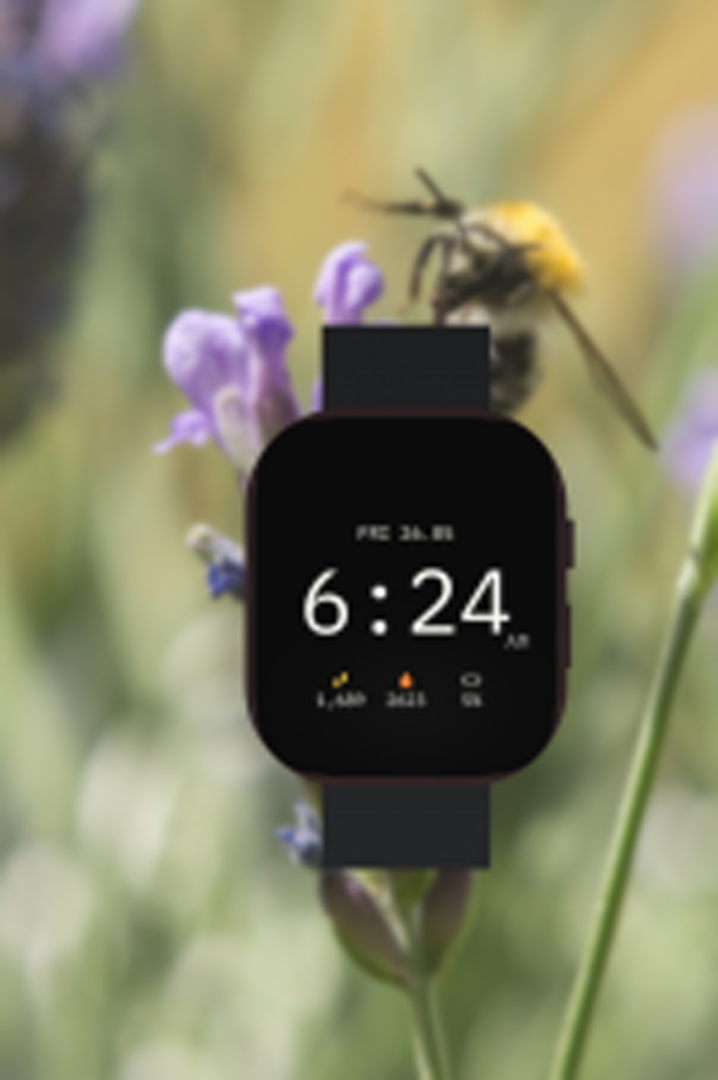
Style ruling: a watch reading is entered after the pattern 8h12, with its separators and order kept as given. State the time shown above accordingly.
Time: 6h24
